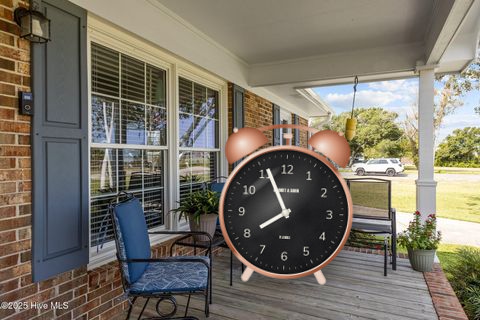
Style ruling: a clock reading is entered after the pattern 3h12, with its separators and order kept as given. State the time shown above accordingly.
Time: 7h56
